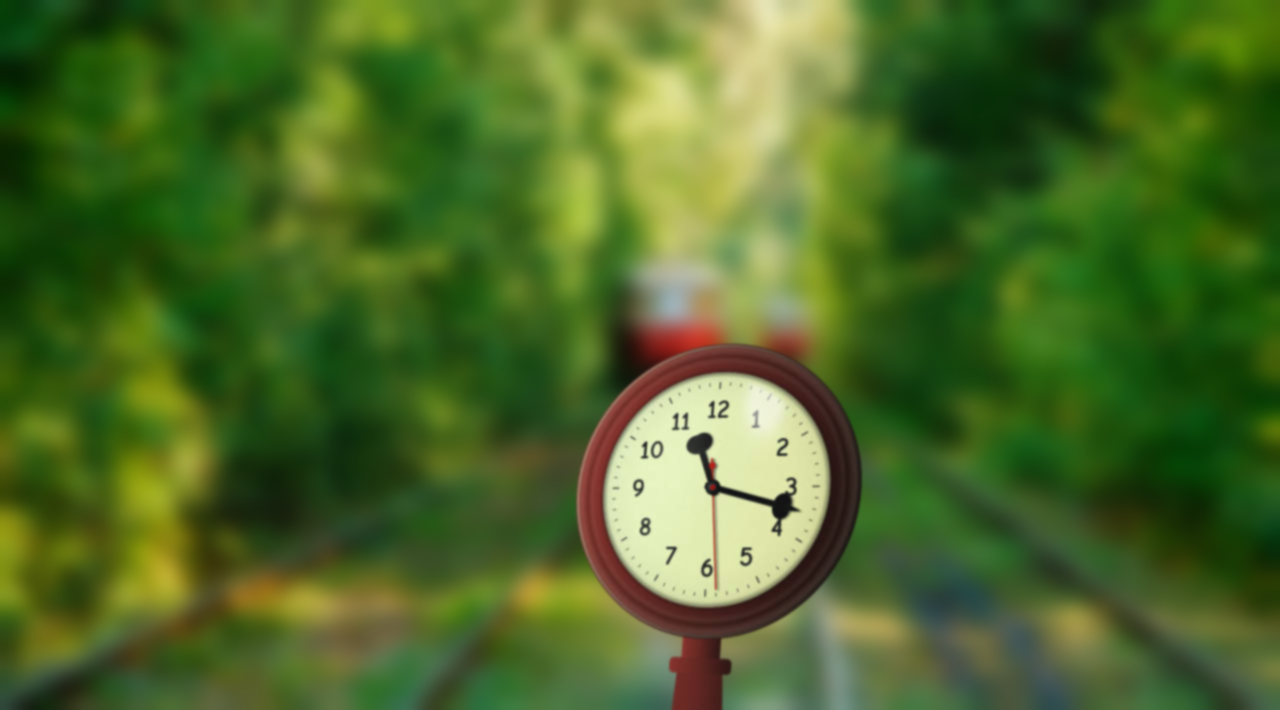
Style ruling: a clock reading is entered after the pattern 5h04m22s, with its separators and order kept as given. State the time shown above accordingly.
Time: 11h17m29s
